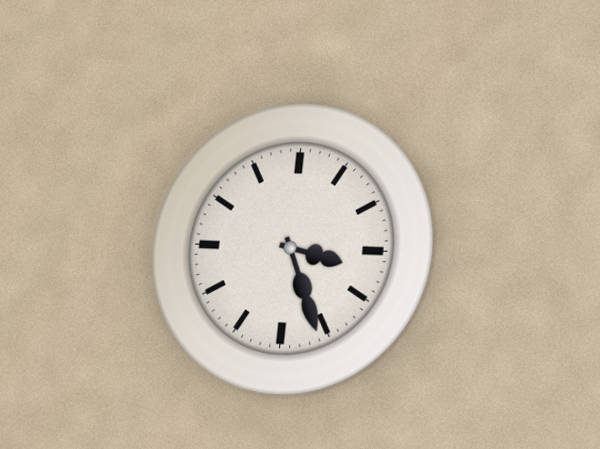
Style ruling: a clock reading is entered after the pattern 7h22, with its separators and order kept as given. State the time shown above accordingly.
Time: 3h26
